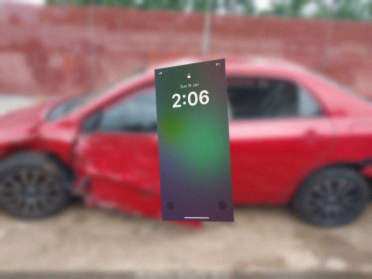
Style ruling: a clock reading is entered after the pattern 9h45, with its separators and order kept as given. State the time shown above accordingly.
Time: 2h06
